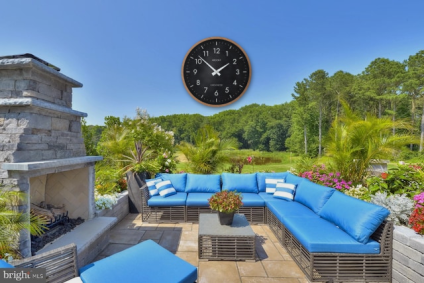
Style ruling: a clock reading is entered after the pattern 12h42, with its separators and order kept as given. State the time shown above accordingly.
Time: 1h52
